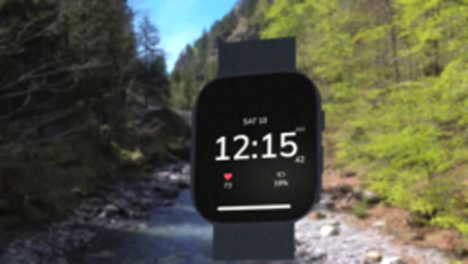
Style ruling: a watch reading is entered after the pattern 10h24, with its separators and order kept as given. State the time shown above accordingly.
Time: 12h15
